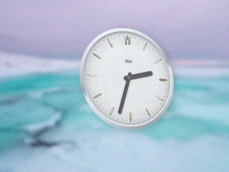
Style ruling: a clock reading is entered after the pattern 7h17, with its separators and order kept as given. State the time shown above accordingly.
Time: 2h33
